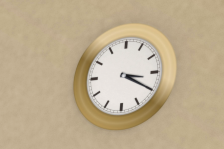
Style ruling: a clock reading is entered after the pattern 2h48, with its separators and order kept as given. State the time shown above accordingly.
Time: 3h20
